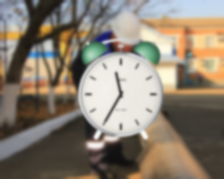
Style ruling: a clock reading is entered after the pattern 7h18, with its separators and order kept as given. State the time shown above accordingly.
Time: 11h35
